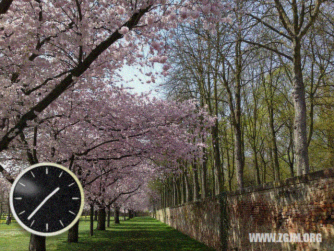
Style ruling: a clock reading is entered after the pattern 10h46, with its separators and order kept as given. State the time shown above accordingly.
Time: 1h37
